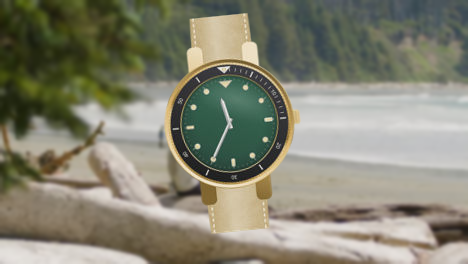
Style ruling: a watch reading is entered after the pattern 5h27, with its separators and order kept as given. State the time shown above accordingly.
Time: 11h35
